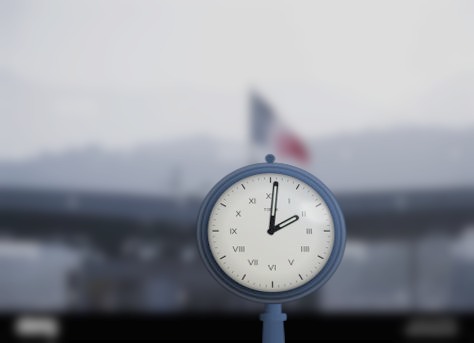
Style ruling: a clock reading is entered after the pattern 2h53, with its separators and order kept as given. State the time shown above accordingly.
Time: 2h01
